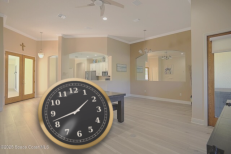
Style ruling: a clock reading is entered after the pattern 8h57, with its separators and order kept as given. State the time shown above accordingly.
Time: 1h42
